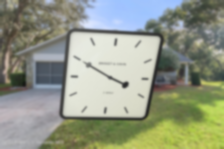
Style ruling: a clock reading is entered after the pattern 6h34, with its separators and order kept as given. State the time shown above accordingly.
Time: 3h50
